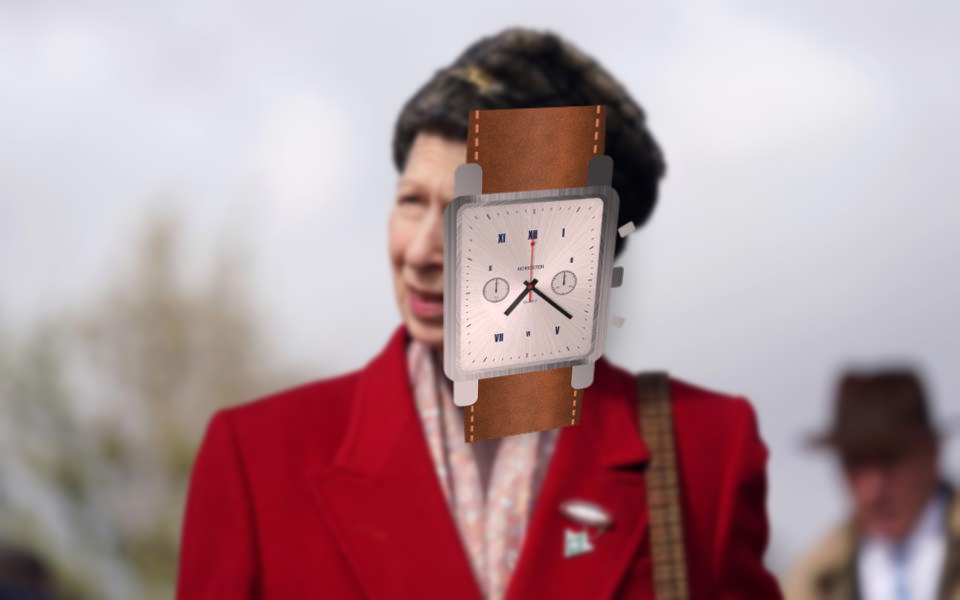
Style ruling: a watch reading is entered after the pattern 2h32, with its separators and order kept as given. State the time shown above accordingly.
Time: 7h22
